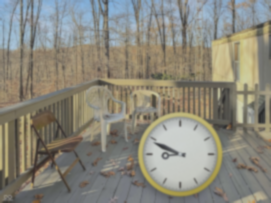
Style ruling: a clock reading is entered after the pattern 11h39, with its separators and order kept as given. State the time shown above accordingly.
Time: 8h49
